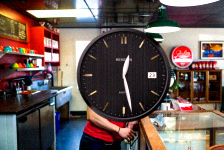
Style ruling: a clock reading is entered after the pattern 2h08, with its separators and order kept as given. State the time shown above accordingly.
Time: 12h28
